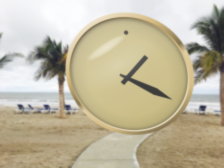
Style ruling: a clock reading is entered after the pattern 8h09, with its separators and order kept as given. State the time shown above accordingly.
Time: 1h19
